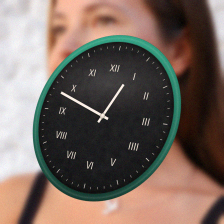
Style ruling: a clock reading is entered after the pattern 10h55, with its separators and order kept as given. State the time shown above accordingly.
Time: 12h48
